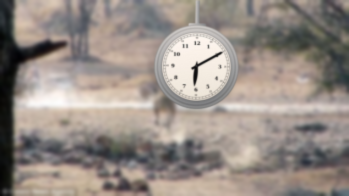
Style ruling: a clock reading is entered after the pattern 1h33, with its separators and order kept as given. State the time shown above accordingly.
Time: 6h10
